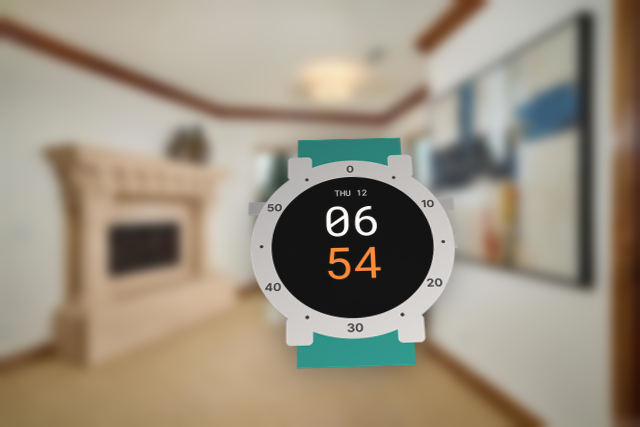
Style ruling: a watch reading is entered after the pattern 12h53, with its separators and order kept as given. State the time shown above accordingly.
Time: 6h54
